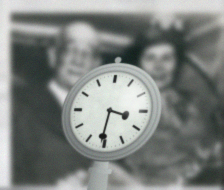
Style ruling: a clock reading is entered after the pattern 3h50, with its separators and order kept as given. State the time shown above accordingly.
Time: 3h31
